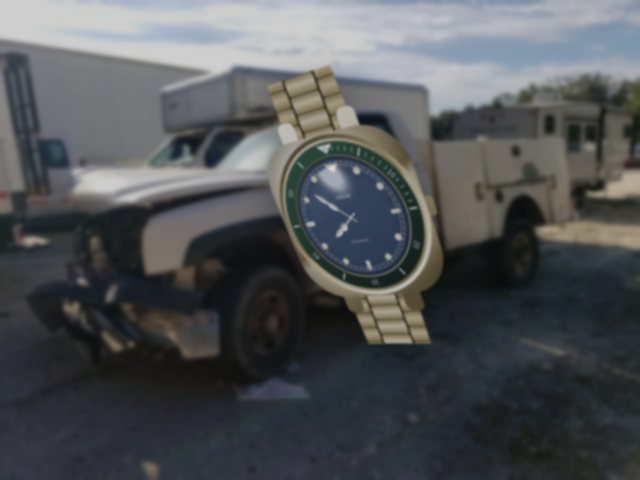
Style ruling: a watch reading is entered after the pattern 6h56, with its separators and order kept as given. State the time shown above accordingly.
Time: 7h52
